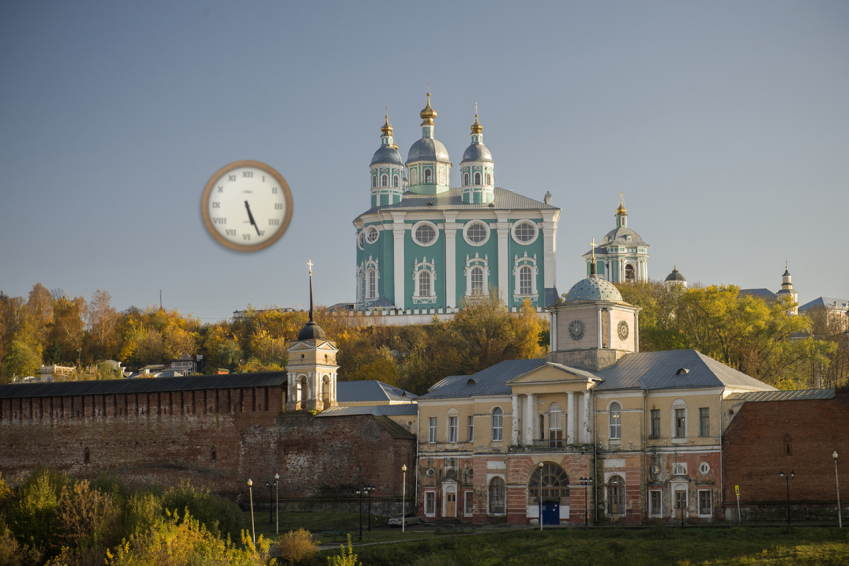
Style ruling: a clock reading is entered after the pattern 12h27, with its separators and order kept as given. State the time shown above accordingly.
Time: 5h26
